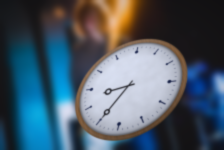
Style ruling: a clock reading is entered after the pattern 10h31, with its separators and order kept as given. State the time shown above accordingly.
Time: 8h35
